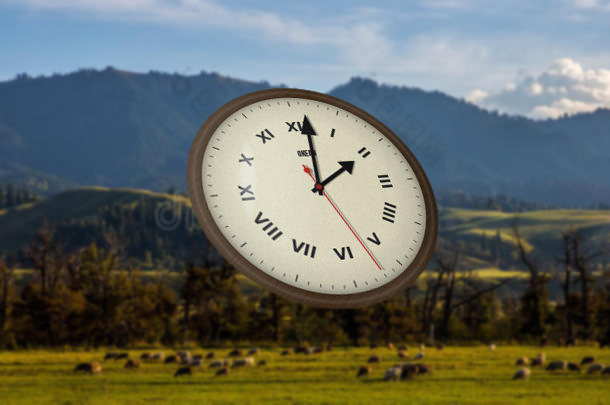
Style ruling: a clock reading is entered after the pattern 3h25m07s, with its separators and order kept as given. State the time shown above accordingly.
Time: 2h01m27s
